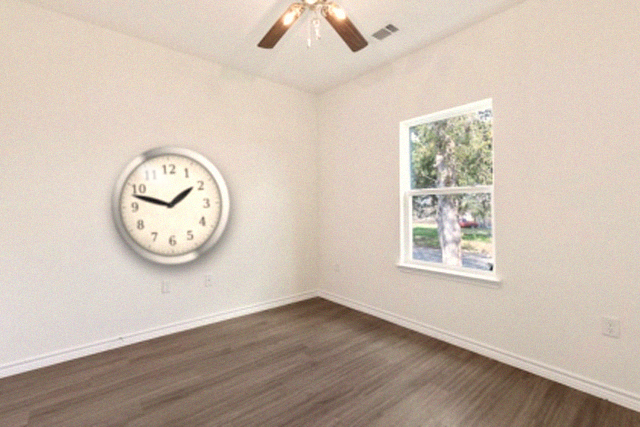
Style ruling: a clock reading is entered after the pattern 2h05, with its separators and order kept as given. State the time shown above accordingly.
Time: 1h48
